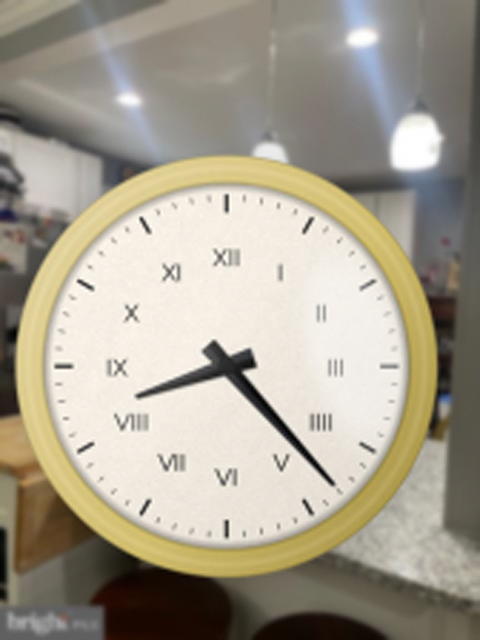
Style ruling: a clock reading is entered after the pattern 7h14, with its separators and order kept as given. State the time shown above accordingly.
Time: 8h23
